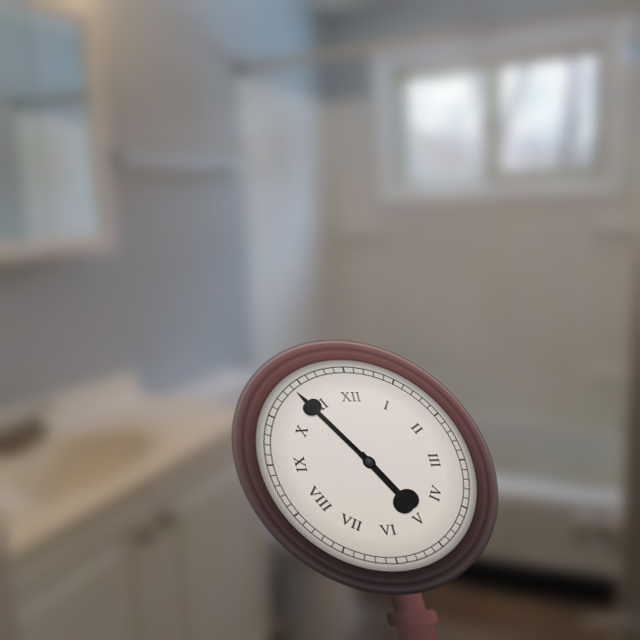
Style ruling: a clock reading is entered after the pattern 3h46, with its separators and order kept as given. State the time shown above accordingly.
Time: 4h54
